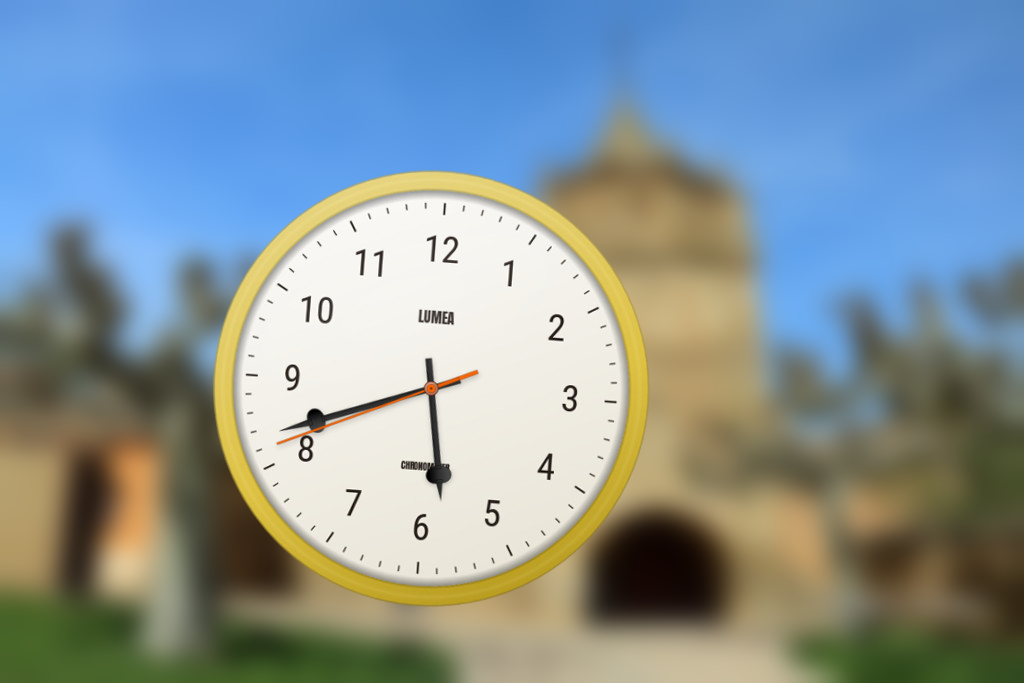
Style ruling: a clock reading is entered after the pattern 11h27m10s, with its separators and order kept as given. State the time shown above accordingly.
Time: 5h41m41s
